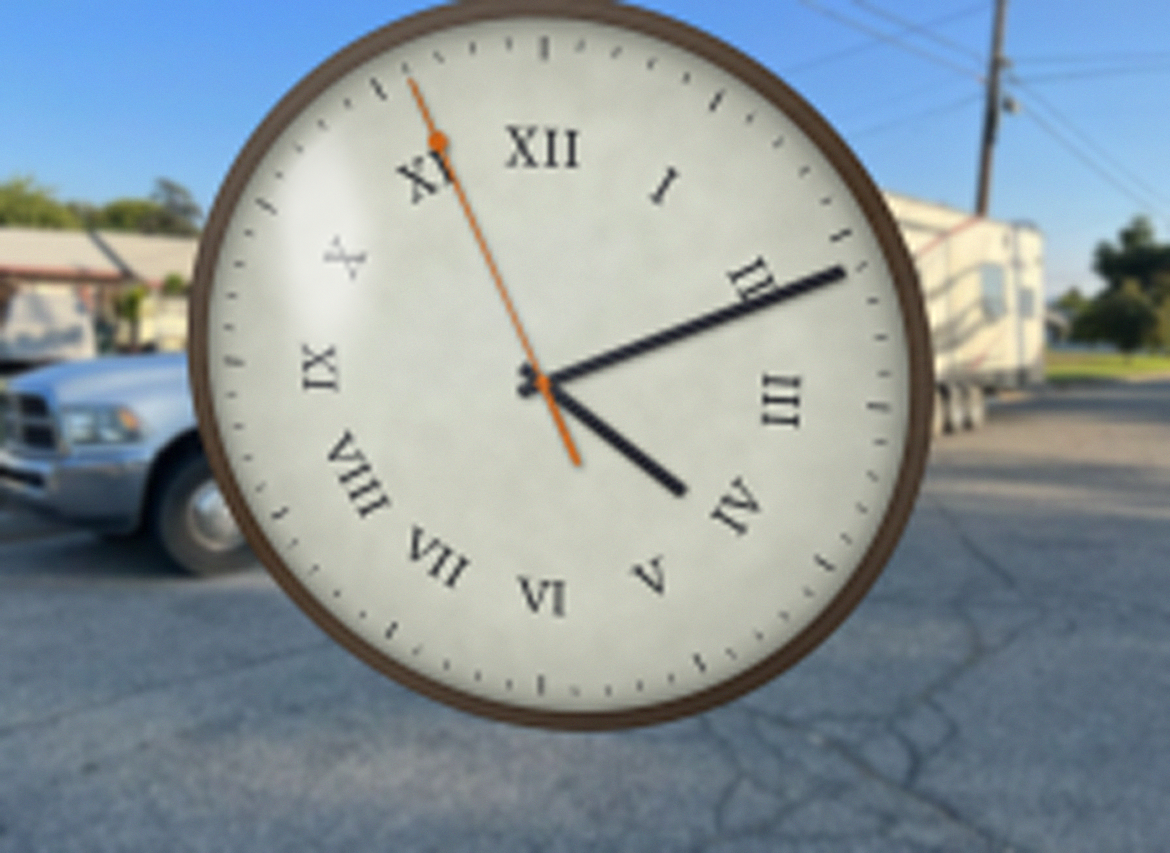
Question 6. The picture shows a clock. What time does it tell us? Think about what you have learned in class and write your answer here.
4:10:56
